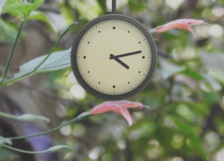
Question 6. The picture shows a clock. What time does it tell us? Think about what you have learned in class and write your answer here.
4:13
